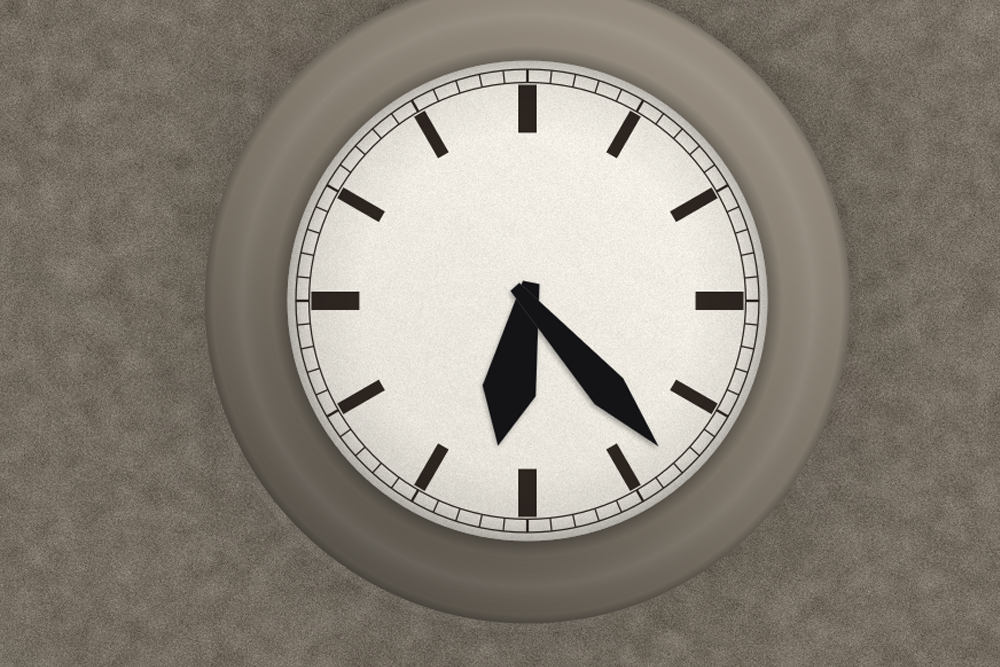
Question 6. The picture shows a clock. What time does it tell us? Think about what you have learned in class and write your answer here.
6:23
